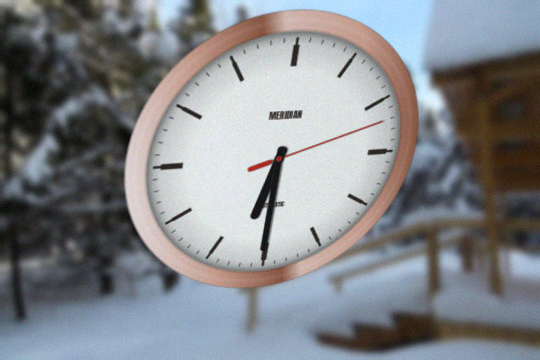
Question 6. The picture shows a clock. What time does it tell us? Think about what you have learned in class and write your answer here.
6:30:12
